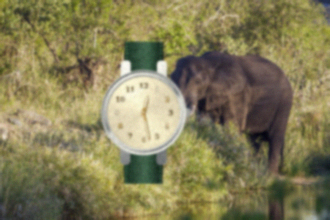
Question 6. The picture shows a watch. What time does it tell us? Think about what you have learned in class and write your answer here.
12:28
